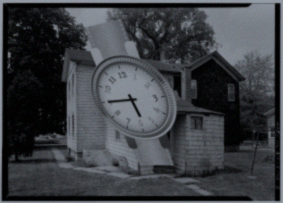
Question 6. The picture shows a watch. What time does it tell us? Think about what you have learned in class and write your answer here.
5:45
